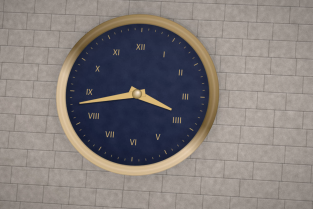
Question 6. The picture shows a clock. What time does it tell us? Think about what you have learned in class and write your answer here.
3:43
